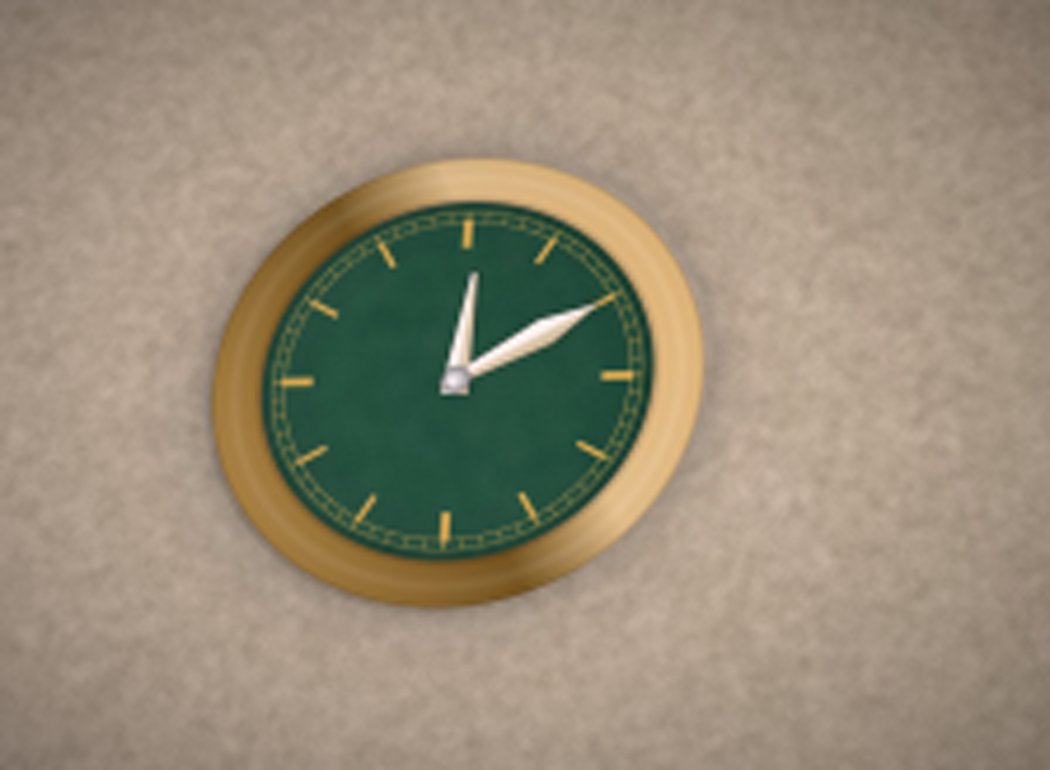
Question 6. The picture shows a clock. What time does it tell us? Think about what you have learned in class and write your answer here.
12:10
